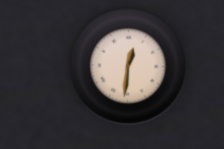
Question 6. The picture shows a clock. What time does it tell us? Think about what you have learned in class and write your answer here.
12:31
